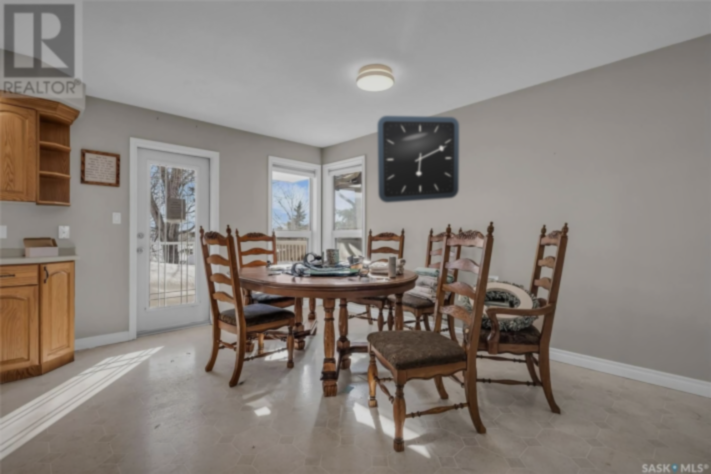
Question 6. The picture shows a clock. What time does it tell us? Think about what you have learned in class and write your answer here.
6:11
